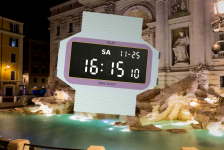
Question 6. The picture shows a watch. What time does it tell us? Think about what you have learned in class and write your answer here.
16:15:10
